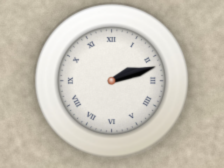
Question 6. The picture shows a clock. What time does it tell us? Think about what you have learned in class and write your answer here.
2:12
